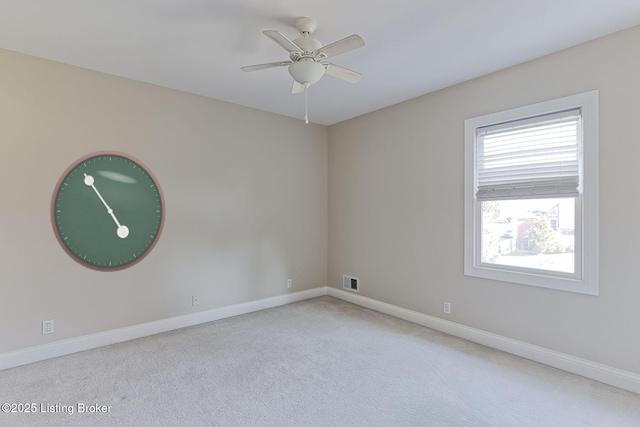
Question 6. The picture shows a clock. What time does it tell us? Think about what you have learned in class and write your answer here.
4:54
